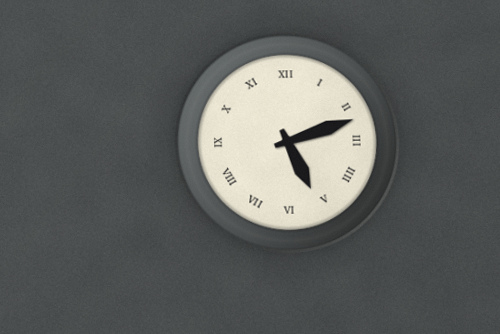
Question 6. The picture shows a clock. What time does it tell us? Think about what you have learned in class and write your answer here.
5:12
